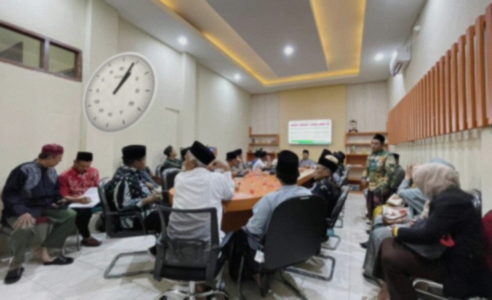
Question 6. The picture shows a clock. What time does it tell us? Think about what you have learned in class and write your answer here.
1:04
